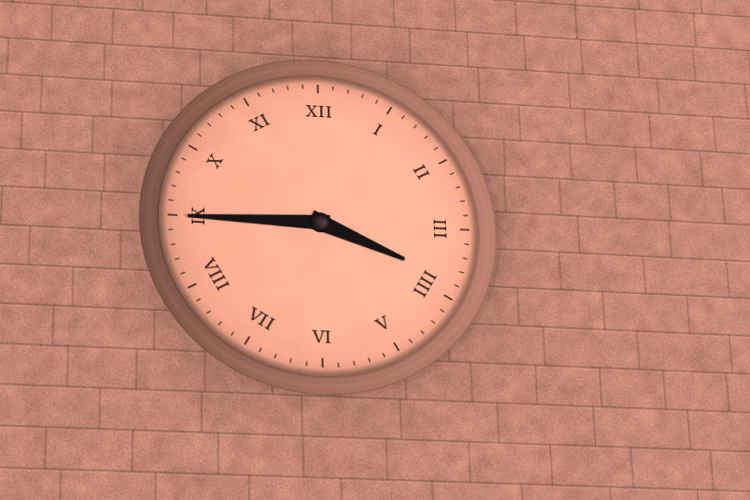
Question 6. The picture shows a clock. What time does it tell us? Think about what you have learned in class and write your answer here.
3:45
